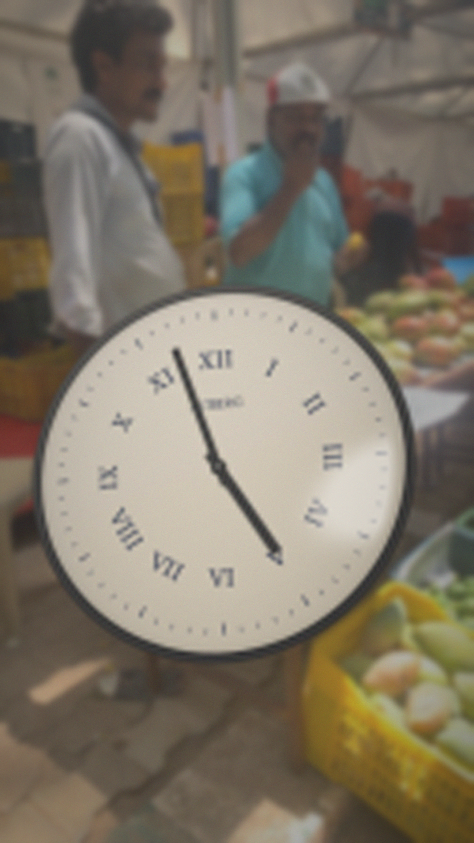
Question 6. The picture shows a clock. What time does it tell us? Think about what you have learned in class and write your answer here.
4:57
